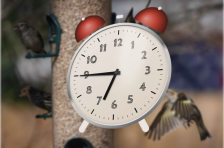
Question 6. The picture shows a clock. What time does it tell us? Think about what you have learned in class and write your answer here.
6:45
